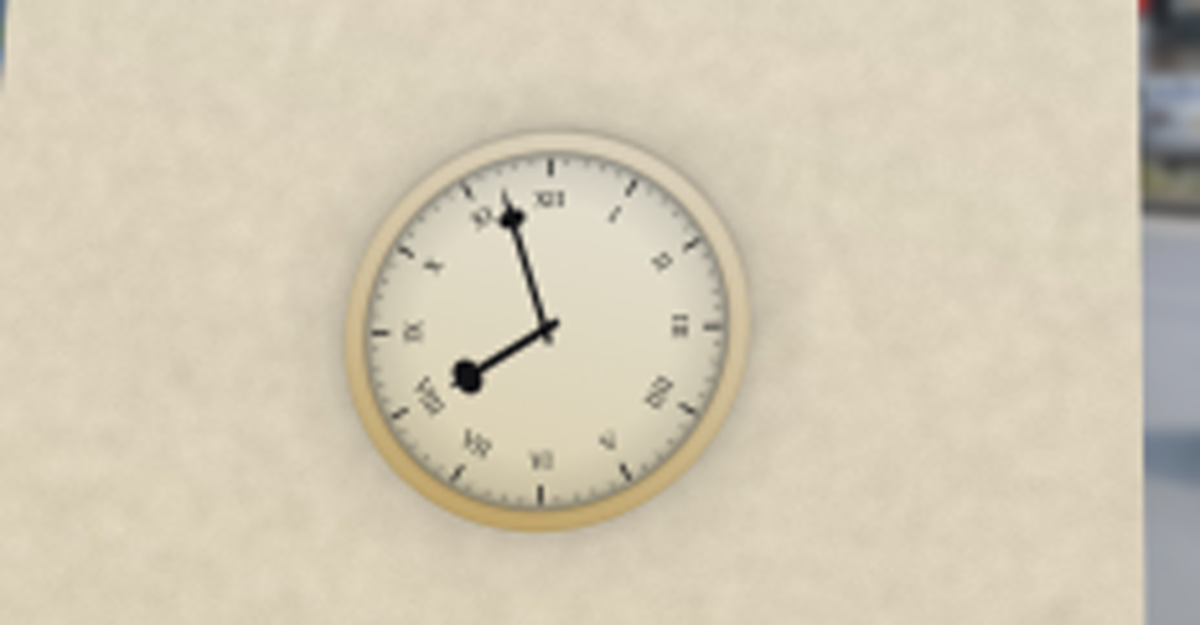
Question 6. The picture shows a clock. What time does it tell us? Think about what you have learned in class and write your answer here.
7:57
